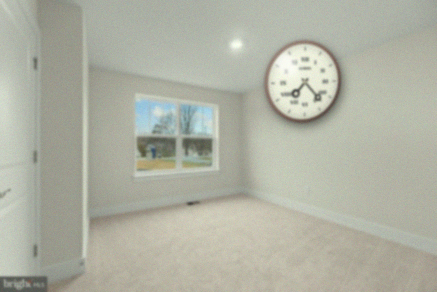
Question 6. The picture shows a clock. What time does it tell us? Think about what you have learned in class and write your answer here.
7:23
